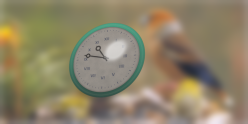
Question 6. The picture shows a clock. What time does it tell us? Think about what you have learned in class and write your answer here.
10:47
